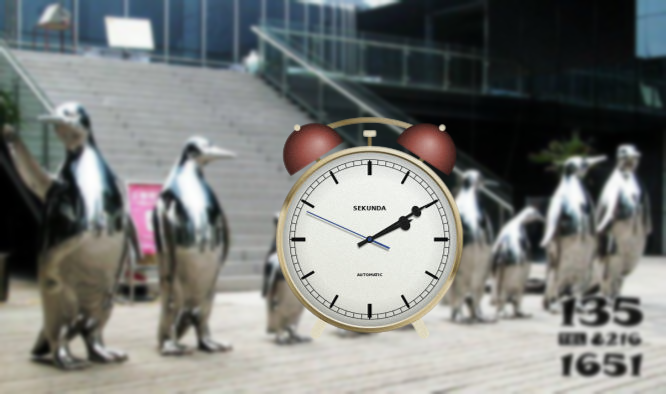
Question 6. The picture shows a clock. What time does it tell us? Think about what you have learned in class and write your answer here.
2:09:49
